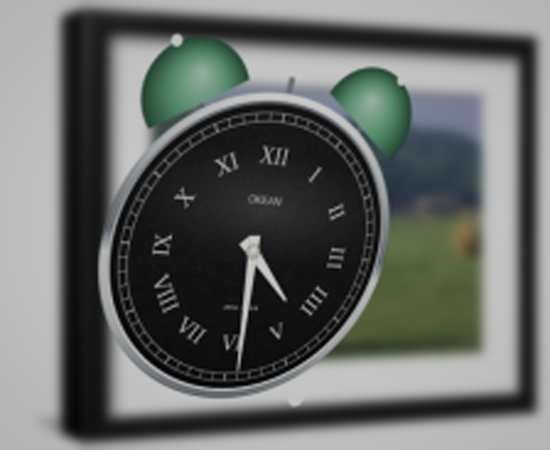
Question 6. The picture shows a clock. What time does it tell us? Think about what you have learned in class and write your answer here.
4:29
